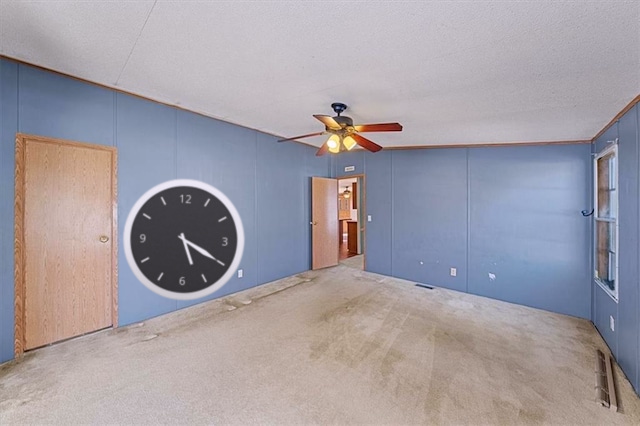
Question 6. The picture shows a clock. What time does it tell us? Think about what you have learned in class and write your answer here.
5:20
